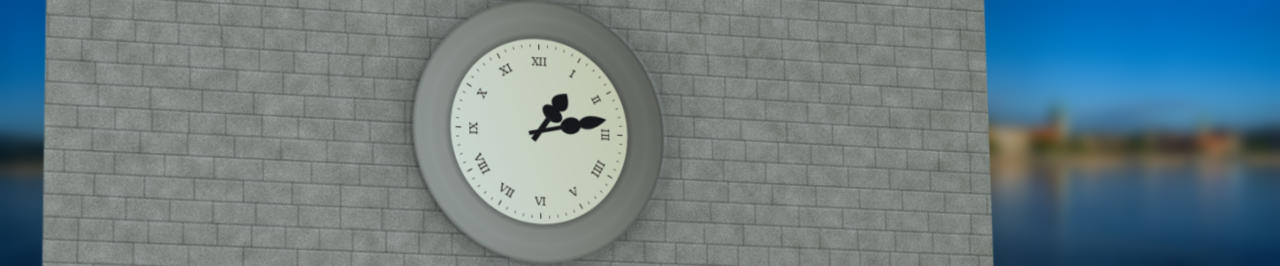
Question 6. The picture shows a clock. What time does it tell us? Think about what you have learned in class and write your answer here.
1:13
